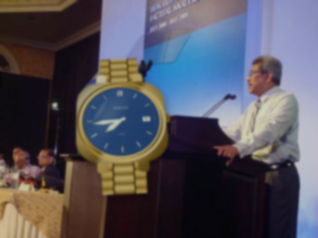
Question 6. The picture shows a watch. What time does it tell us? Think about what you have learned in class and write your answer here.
7:44
